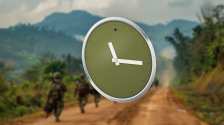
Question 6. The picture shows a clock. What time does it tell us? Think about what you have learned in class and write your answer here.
11:15
